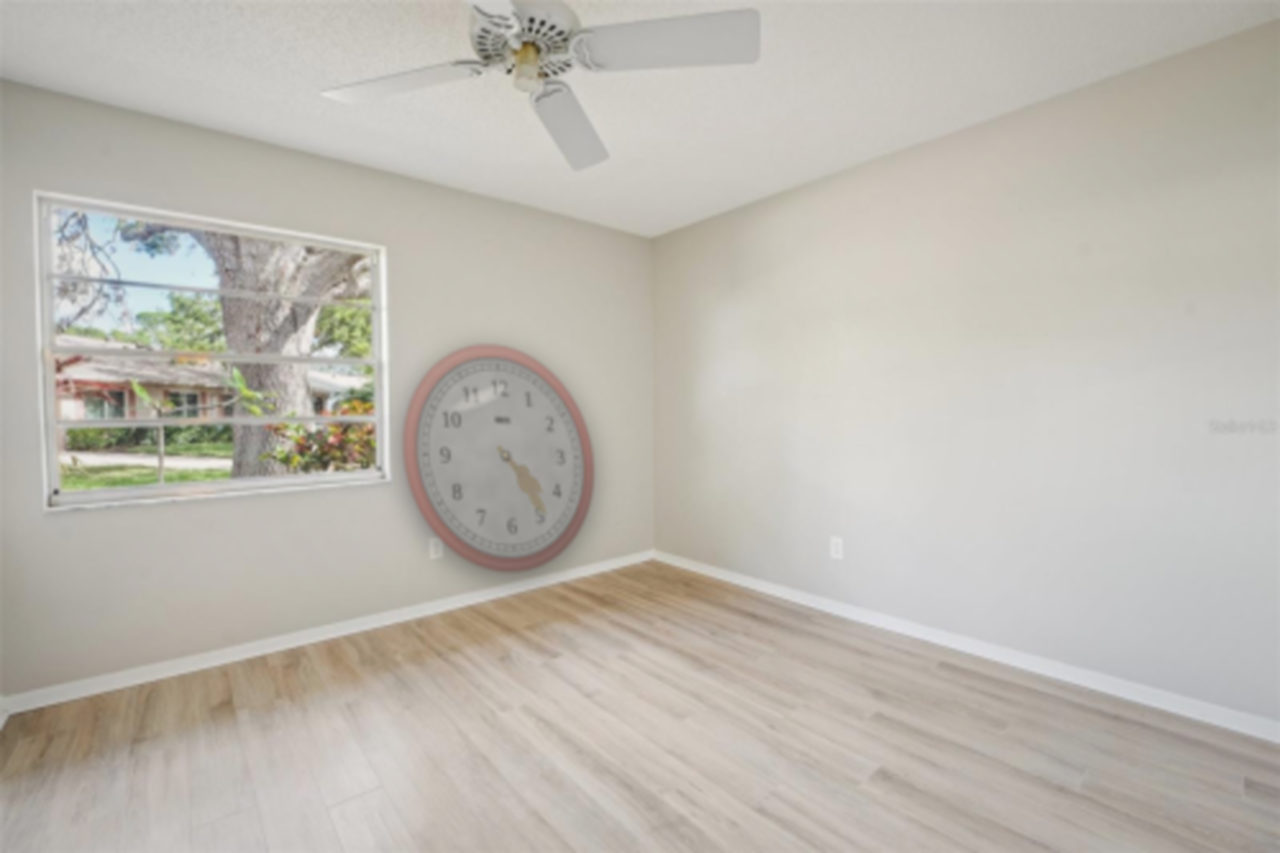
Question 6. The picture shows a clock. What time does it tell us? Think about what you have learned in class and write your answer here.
4:24
